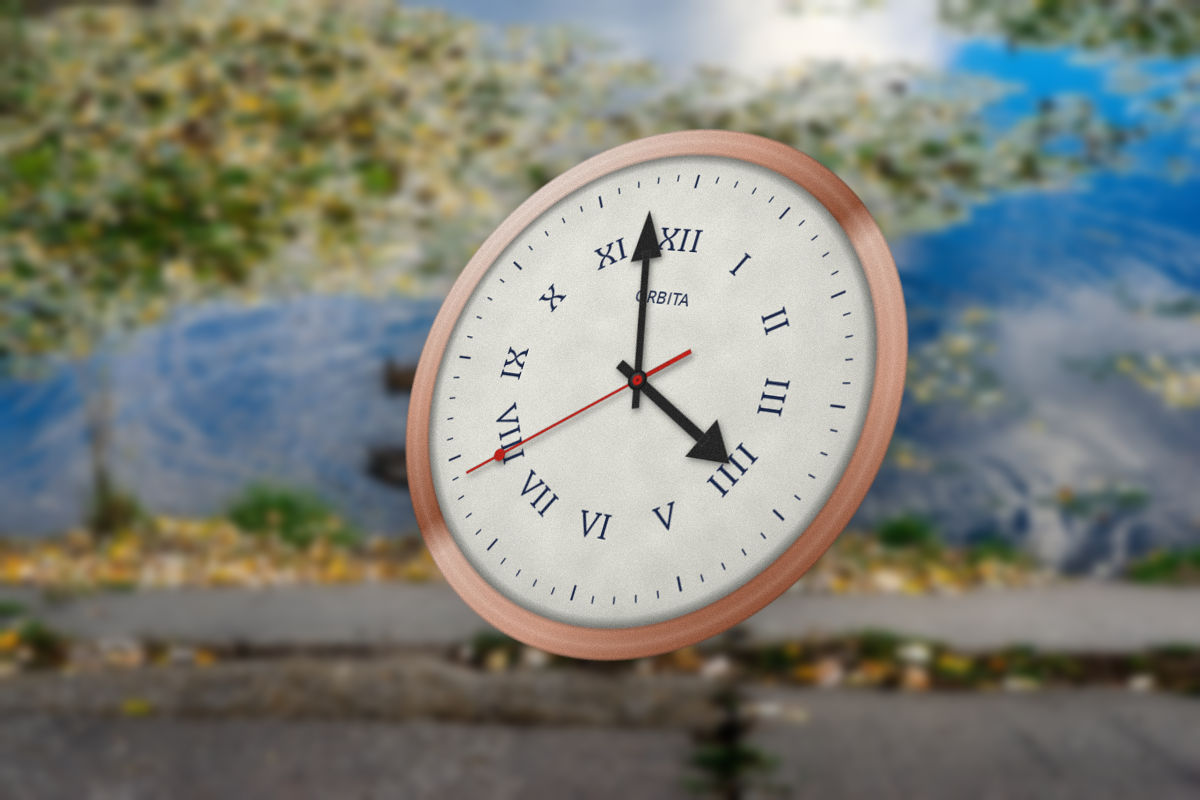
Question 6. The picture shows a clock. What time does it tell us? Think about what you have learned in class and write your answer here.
3:57:39
